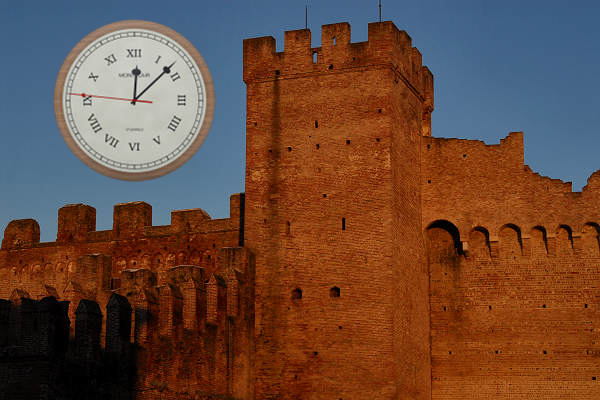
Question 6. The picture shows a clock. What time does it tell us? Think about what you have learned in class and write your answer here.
12:07:46
